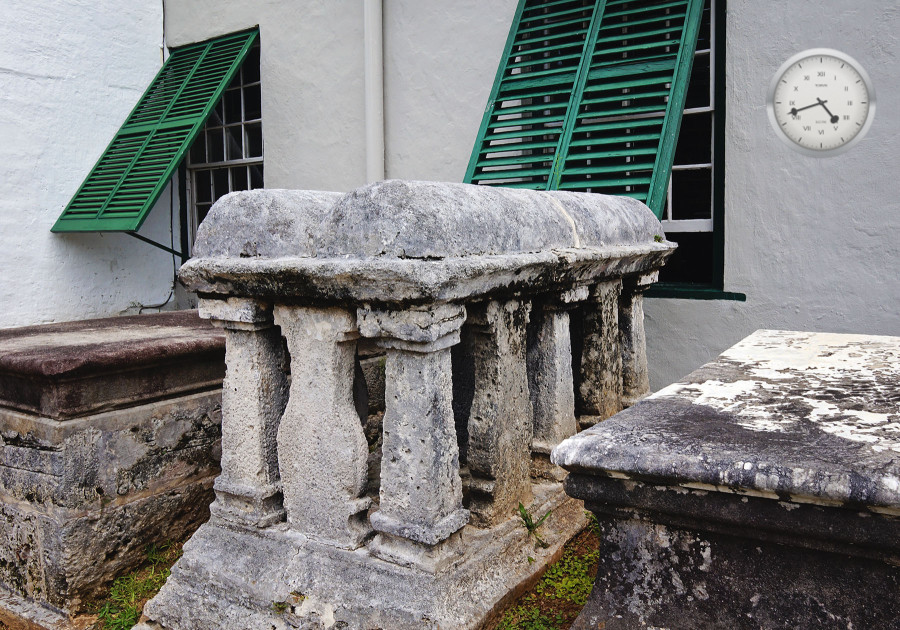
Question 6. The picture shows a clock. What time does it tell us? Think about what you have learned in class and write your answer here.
4:42
